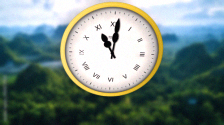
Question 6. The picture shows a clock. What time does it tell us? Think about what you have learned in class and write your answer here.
11:01
